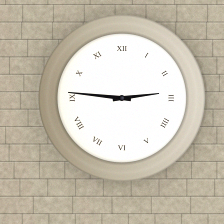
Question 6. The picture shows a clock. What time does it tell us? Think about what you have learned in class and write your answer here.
2:46
